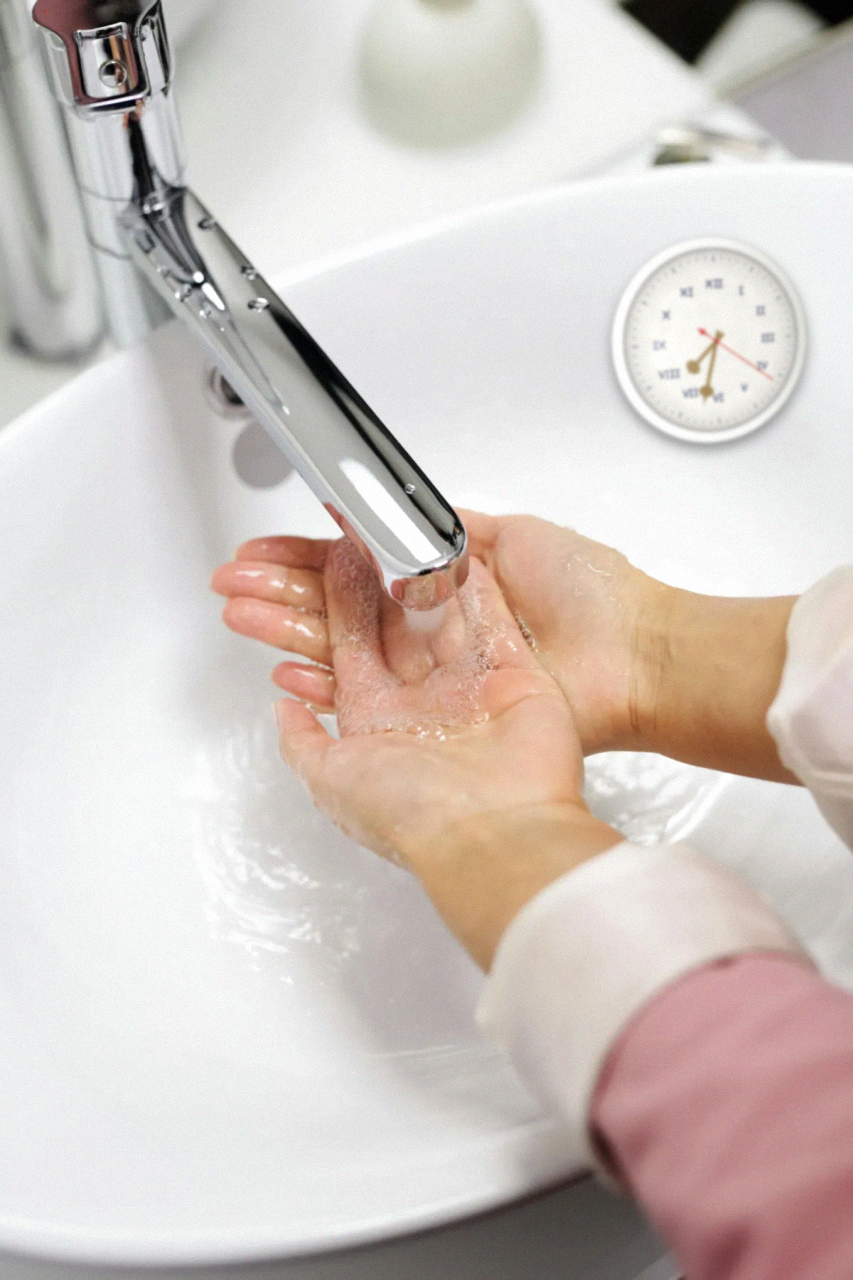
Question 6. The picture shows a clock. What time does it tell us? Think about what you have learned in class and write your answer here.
7:32:21
